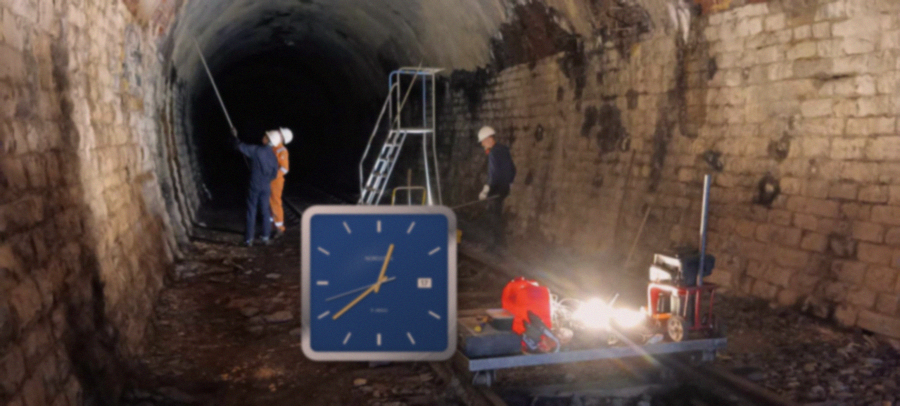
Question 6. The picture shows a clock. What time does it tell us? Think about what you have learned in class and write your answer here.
12:38:42
